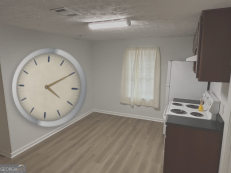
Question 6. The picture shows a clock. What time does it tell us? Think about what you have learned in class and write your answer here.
4:10
